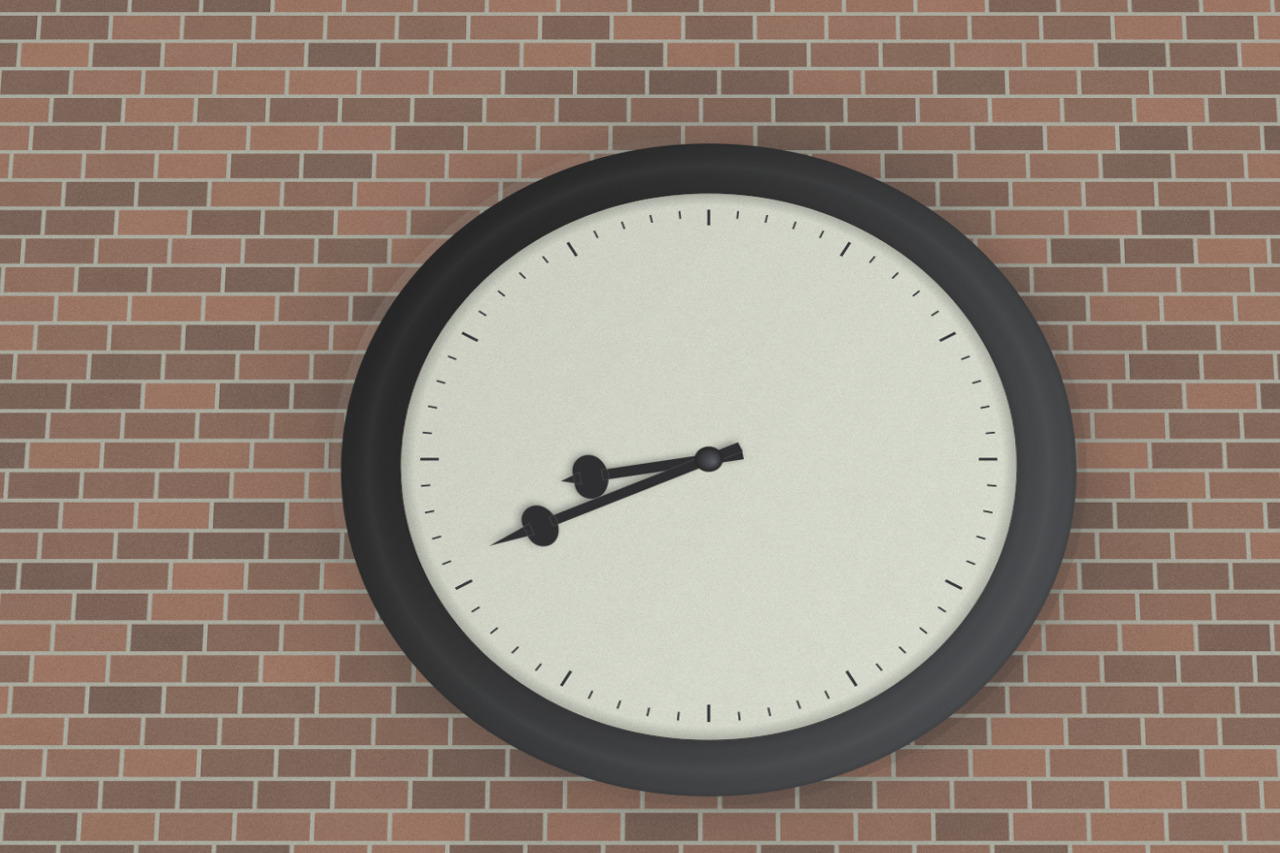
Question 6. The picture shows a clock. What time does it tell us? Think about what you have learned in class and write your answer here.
8:41
